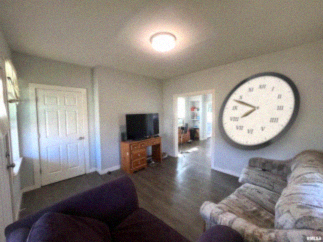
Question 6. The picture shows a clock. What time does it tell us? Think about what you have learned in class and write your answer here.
7:48
